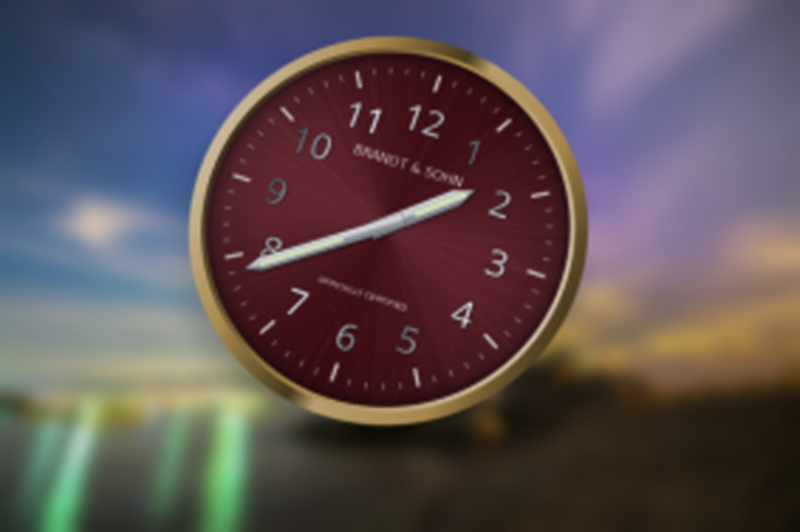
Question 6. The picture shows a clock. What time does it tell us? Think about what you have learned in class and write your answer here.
1:39
